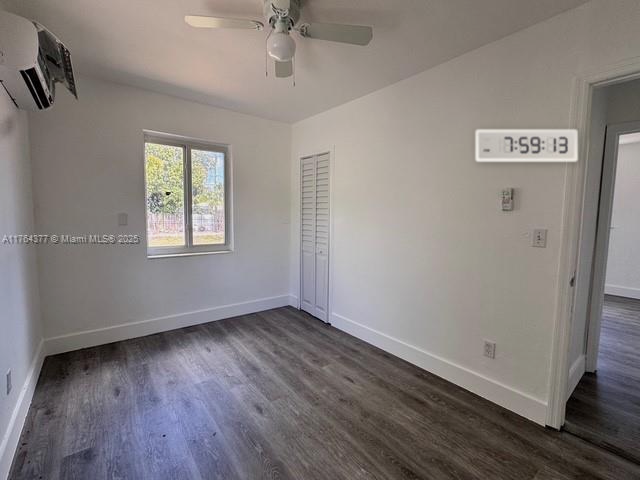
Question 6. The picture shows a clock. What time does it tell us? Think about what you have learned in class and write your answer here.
7:59:13
